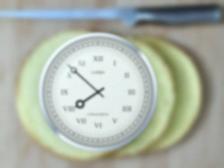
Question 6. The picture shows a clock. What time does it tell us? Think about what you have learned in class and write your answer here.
7:52
